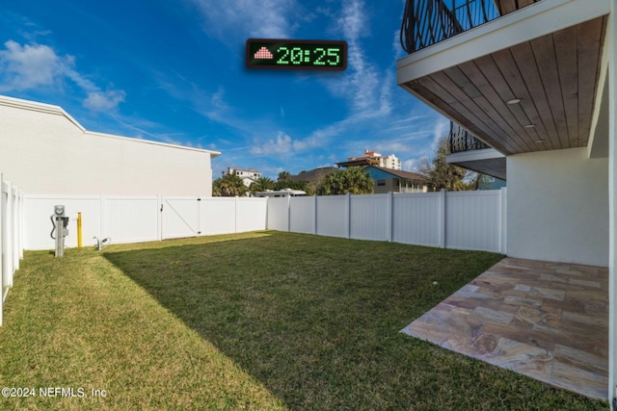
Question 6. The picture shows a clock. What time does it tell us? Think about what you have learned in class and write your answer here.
20:25
